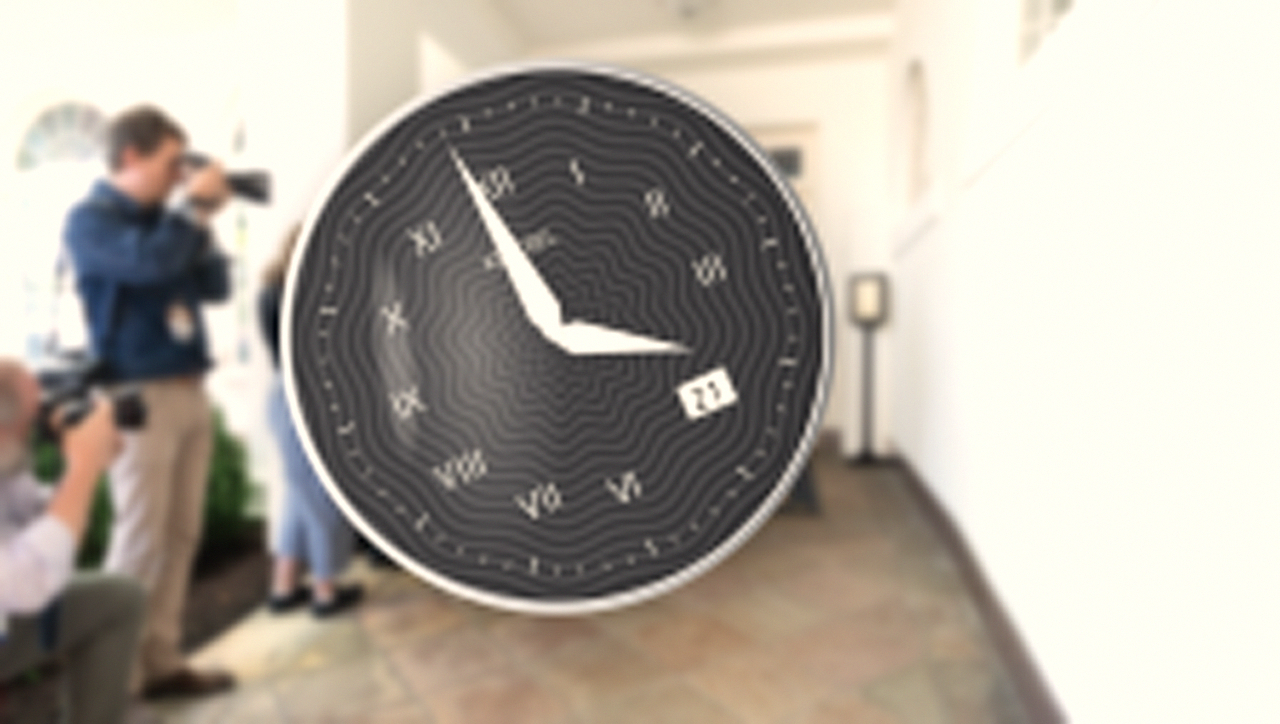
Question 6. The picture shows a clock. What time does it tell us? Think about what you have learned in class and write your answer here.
3:59
